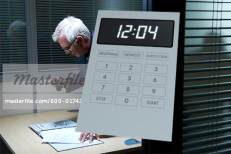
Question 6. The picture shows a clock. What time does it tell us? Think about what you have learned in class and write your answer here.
12:04
